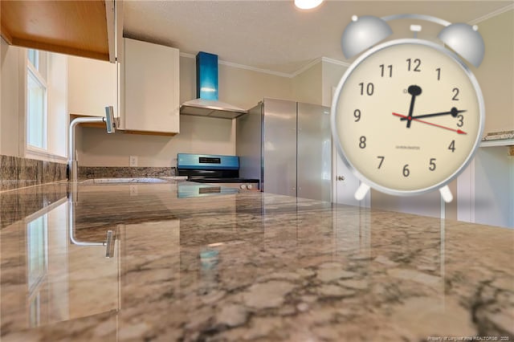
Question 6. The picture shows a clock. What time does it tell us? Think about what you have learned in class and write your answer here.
12:13:17
